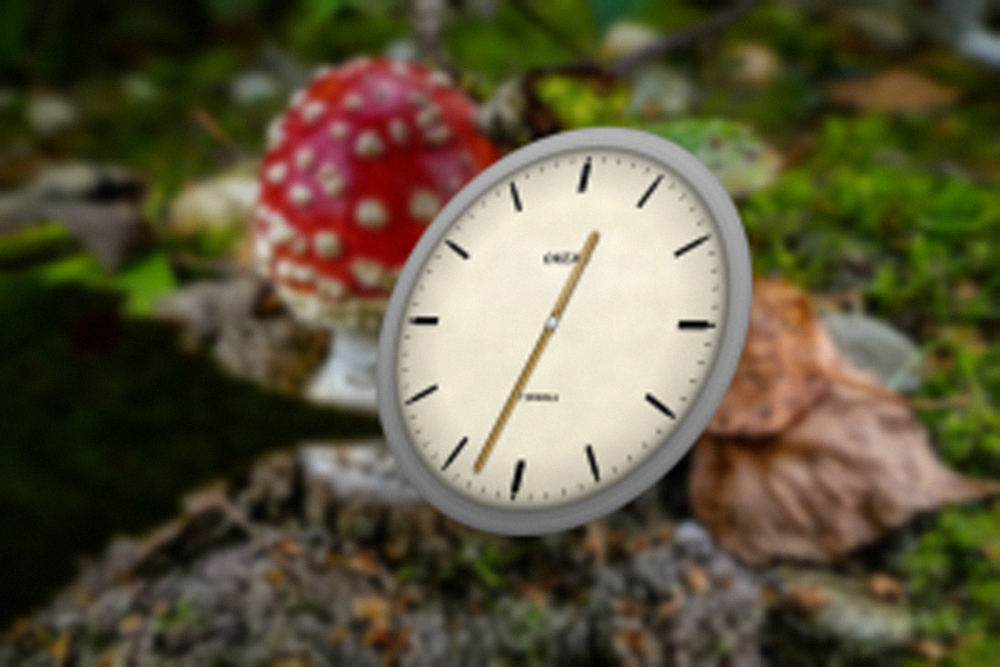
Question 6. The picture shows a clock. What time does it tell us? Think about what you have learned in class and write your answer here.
12:33
